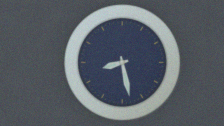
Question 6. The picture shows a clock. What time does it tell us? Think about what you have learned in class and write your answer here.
8:28
